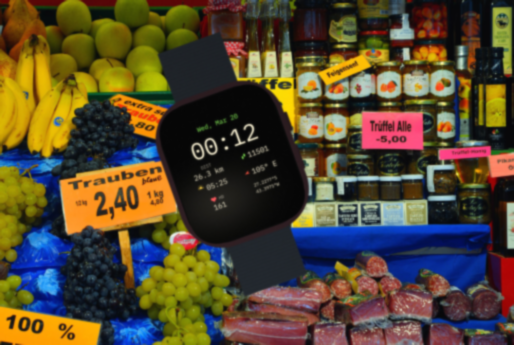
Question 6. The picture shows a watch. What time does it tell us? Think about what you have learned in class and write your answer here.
0:12
